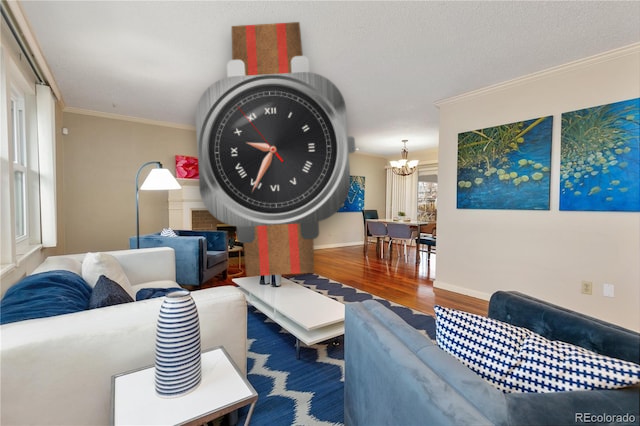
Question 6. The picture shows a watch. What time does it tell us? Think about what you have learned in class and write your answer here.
9:34:54
